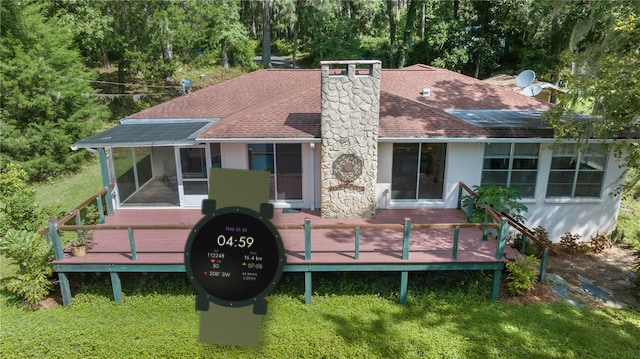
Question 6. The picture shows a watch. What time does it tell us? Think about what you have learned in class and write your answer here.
4:59
